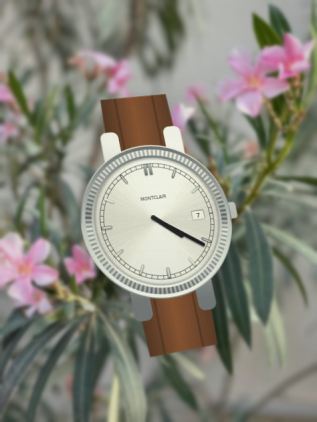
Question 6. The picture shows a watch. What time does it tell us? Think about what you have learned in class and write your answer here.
4:21
